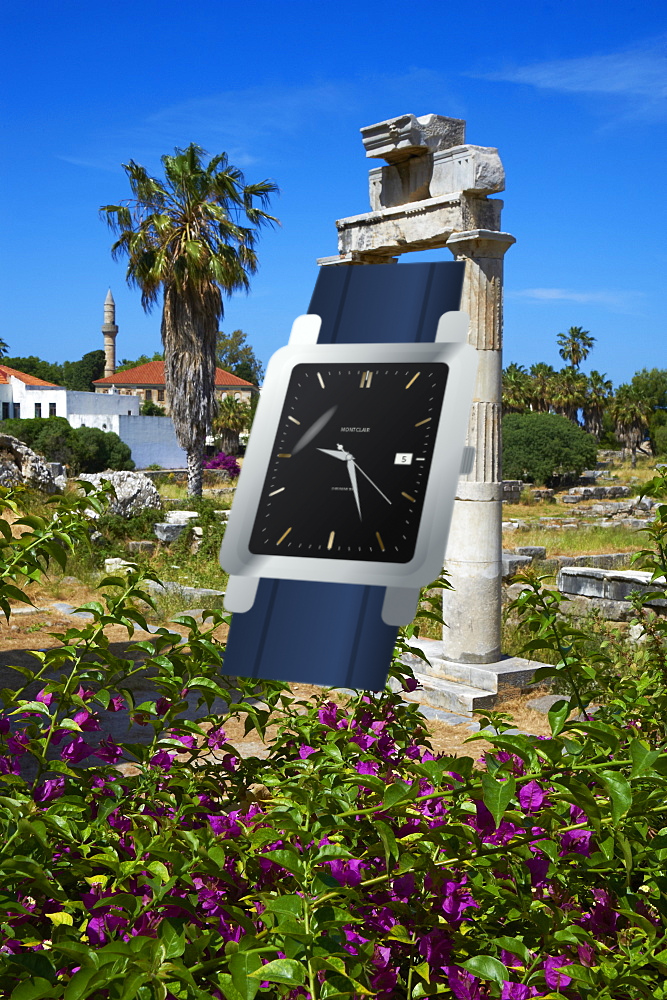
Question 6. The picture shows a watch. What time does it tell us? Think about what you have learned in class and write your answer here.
9:26:22
